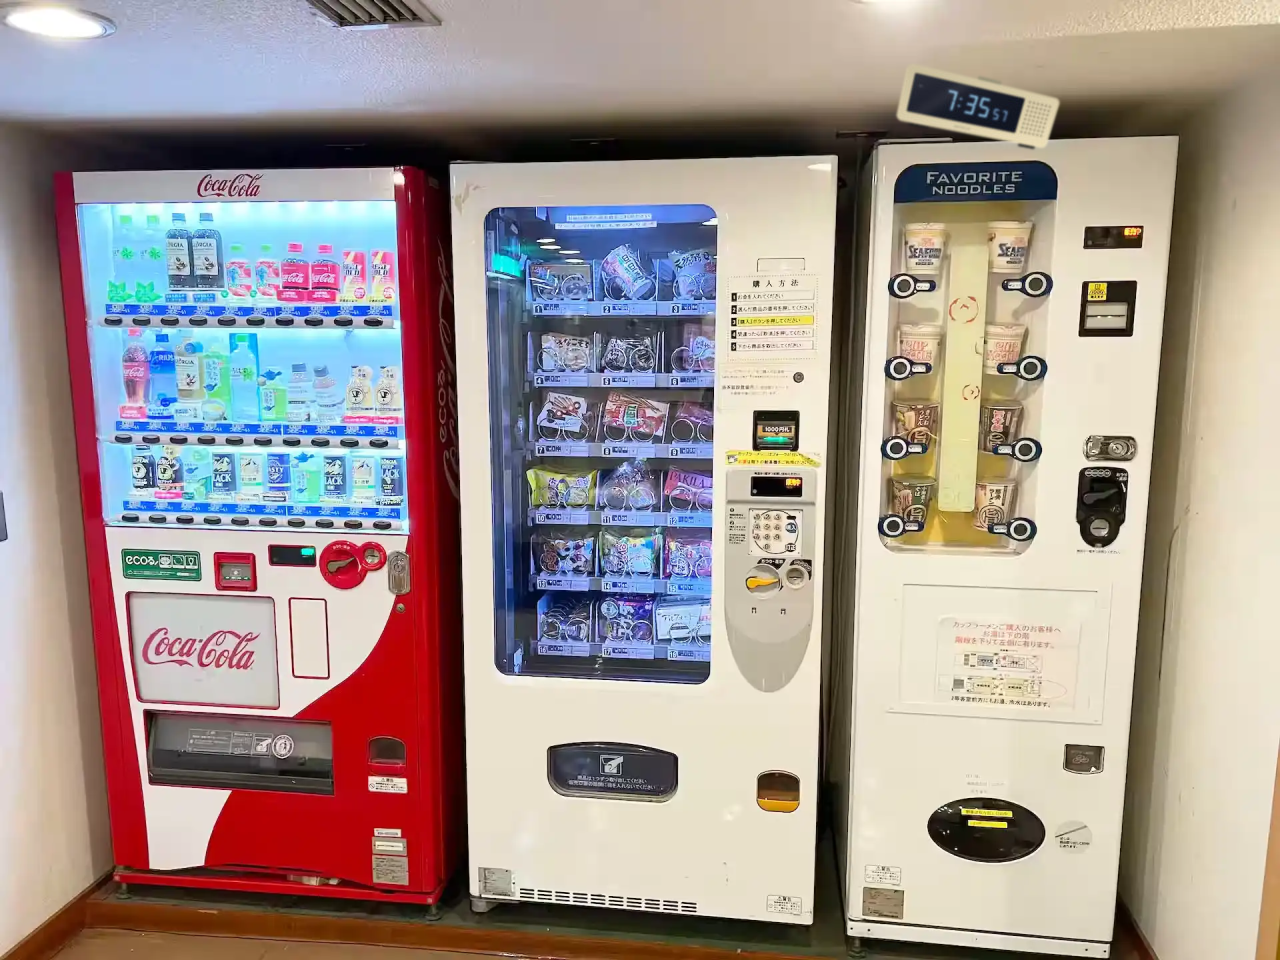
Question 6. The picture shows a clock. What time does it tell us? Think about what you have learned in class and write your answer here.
7:35
